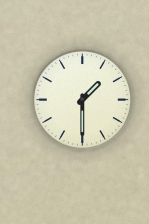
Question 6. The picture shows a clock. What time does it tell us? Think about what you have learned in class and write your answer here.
1:30
